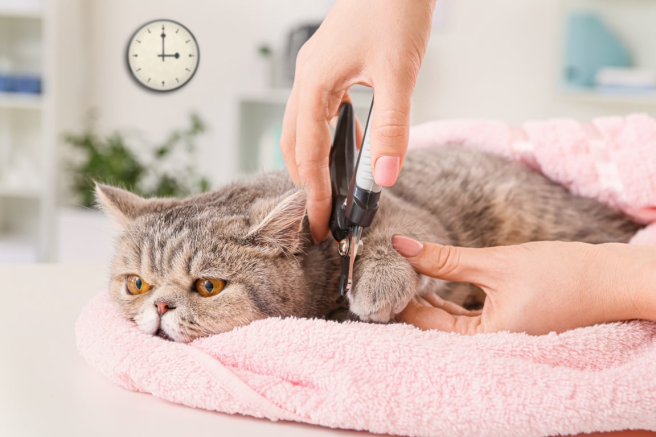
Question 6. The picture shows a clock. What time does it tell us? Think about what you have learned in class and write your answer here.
3:00
